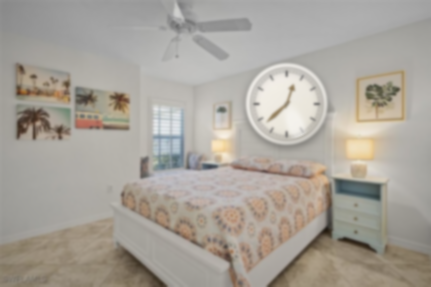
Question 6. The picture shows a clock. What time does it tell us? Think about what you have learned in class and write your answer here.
12:38
